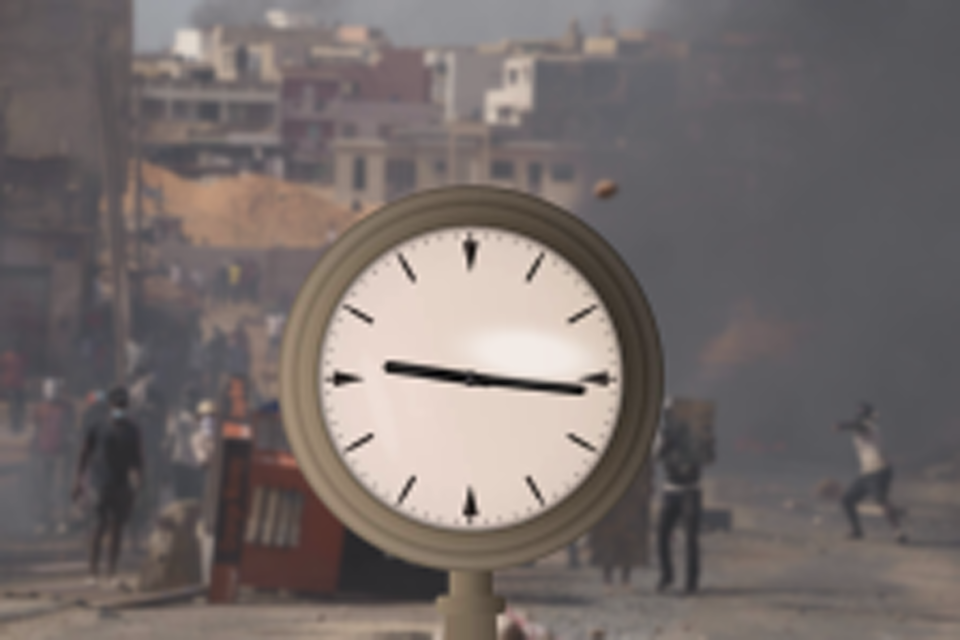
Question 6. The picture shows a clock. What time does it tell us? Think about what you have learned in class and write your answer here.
9:16
